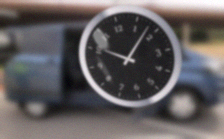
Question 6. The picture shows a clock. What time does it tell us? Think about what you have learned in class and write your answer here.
10:08
